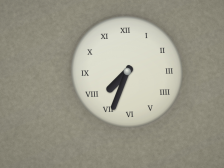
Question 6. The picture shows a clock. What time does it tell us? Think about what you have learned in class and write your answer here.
7:34
